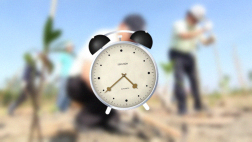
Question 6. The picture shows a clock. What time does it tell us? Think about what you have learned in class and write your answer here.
4:39
